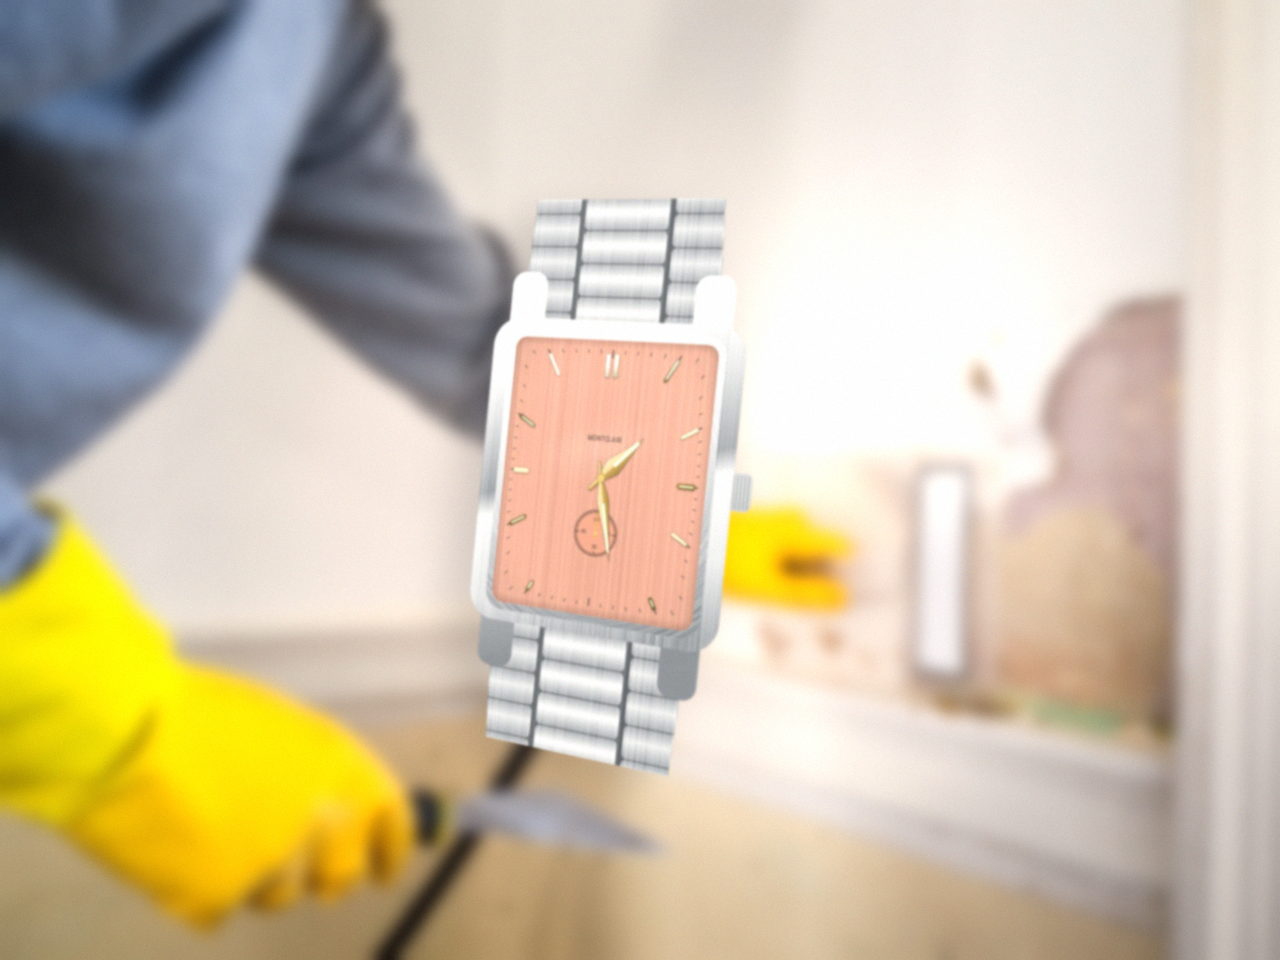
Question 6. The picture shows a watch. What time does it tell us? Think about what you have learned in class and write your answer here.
1:28
